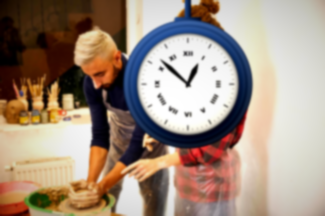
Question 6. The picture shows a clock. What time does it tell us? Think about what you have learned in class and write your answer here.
12:52
